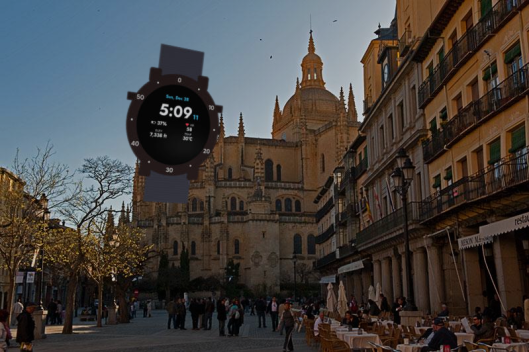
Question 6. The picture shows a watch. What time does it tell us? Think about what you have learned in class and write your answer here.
5:09
